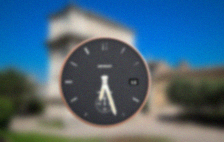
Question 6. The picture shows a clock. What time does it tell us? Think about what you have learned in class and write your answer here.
6:27
